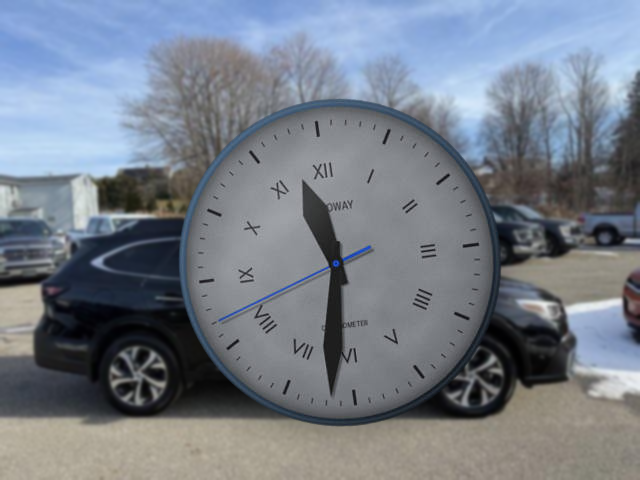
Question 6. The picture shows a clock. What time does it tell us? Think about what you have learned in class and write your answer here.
11:31:42
